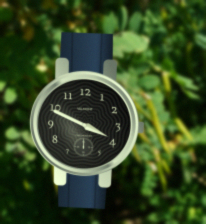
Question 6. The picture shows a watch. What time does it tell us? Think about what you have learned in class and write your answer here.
3:49
